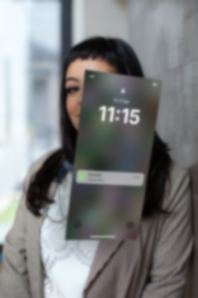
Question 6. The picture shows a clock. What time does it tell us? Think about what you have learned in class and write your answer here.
11:15
